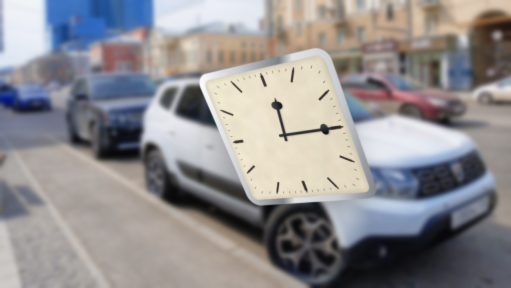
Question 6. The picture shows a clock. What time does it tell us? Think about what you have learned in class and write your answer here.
12:15
